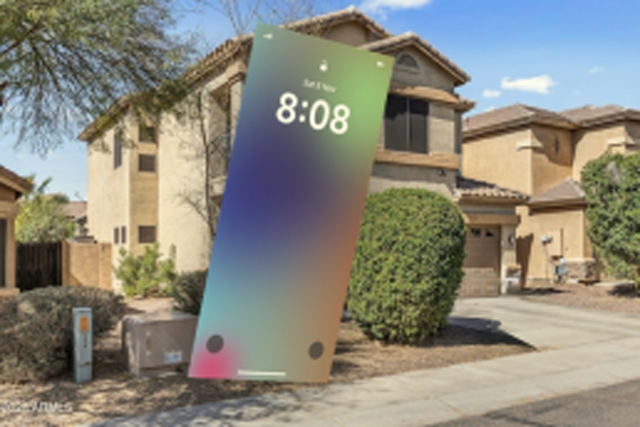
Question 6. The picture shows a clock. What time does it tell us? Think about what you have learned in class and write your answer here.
8:08
